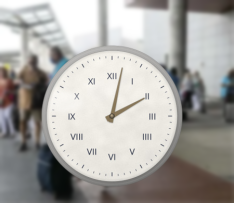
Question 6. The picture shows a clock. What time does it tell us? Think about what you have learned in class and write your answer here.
2:02
